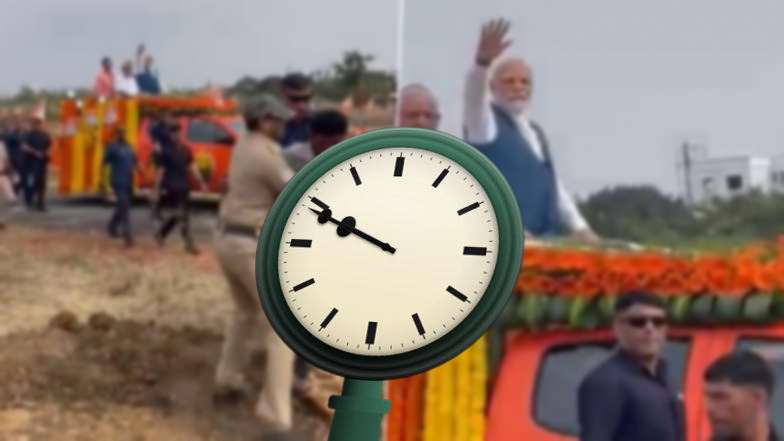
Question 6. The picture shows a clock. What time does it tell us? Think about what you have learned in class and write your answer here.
9:49
